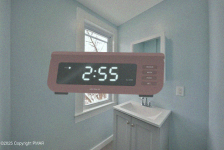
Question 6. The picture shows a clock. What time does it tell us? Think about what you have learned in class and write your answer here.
2:55
